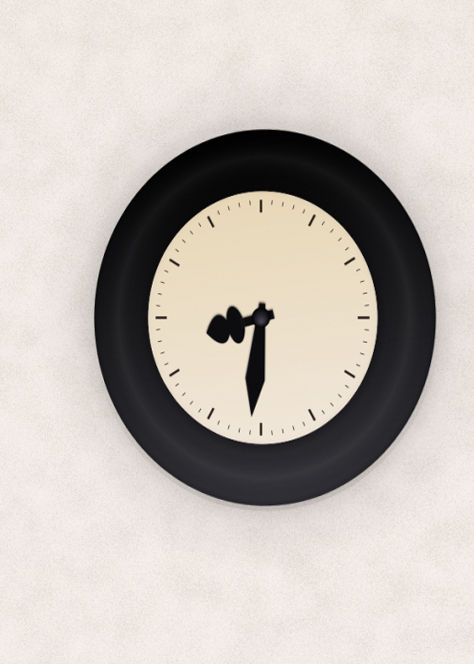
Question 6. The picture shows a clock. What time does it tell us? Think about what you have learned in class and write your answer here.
8:31
